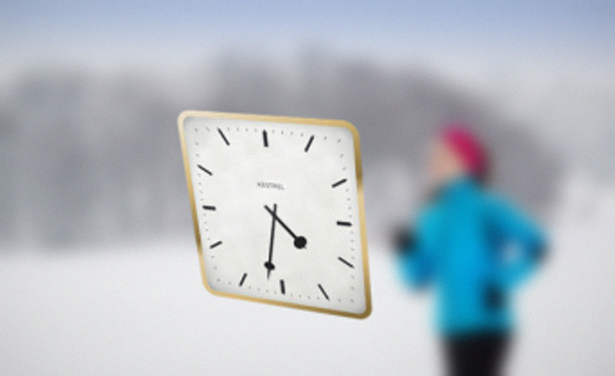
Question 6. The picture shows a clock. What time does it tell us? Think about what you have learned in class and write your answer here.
4:32
